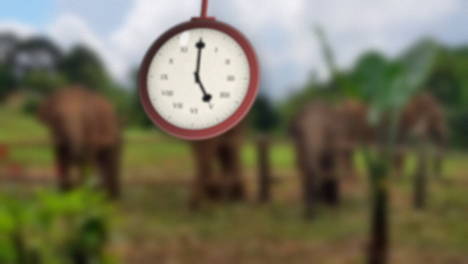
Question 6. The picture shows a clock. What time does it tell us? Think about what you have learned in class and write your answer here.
5:00
